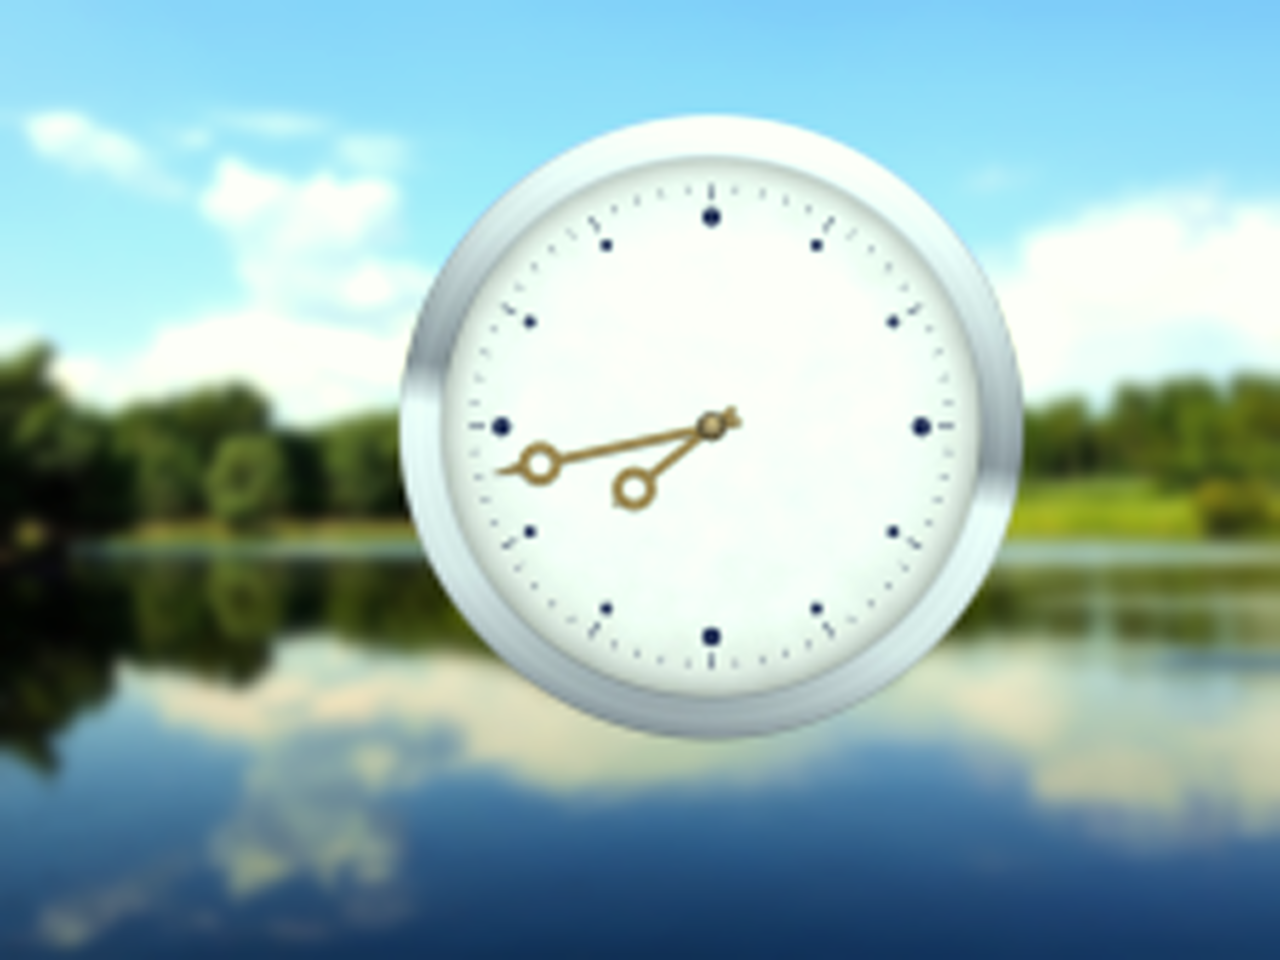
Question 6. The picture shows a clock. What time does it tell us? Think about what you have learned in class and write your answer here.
7:43
